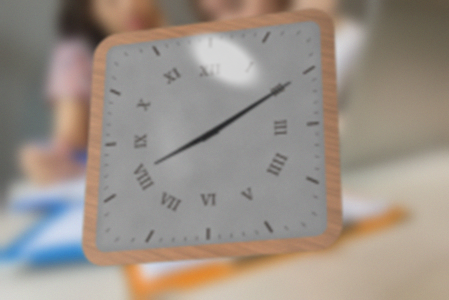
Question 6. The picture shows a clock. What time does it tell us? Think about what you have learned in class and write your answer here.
8:10
